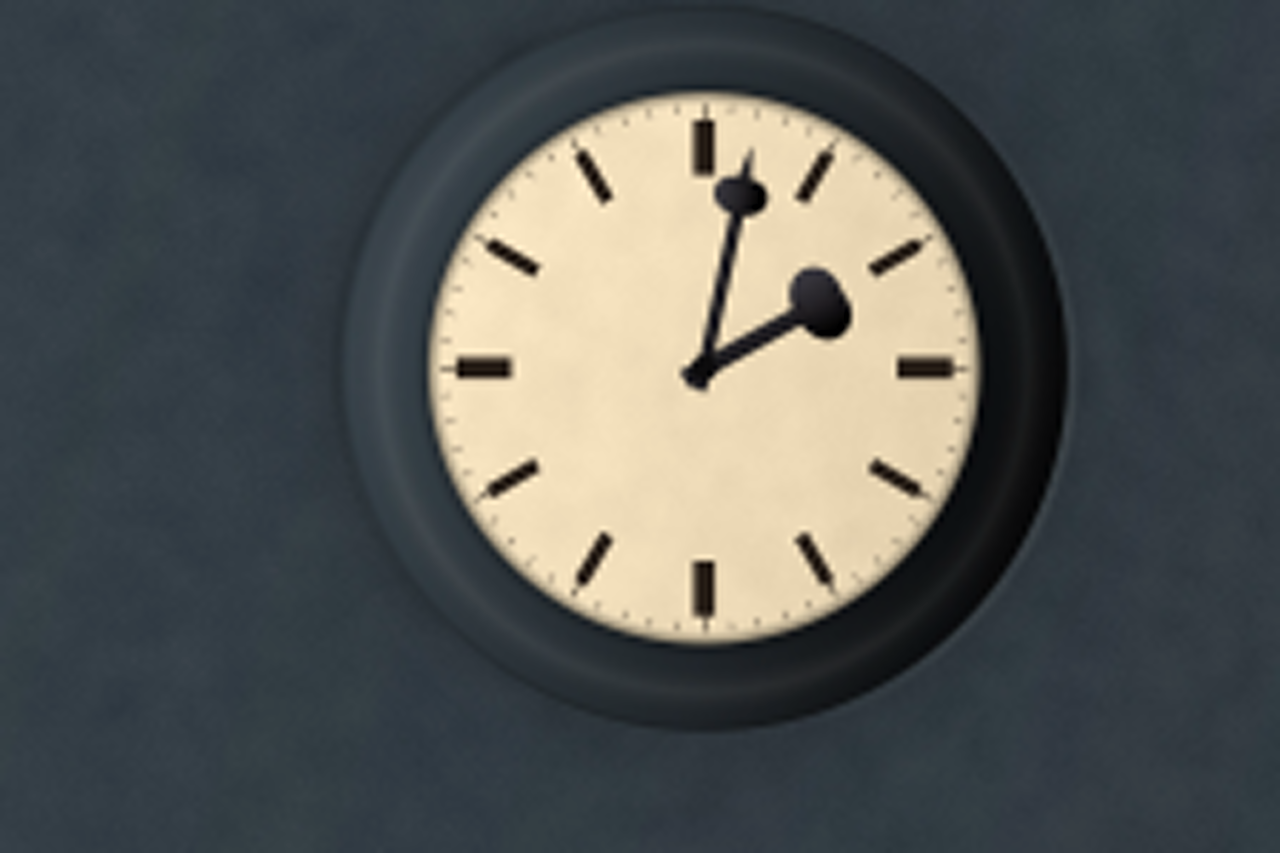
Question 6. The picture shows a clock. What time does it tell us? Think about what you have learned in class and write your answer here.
2:02
